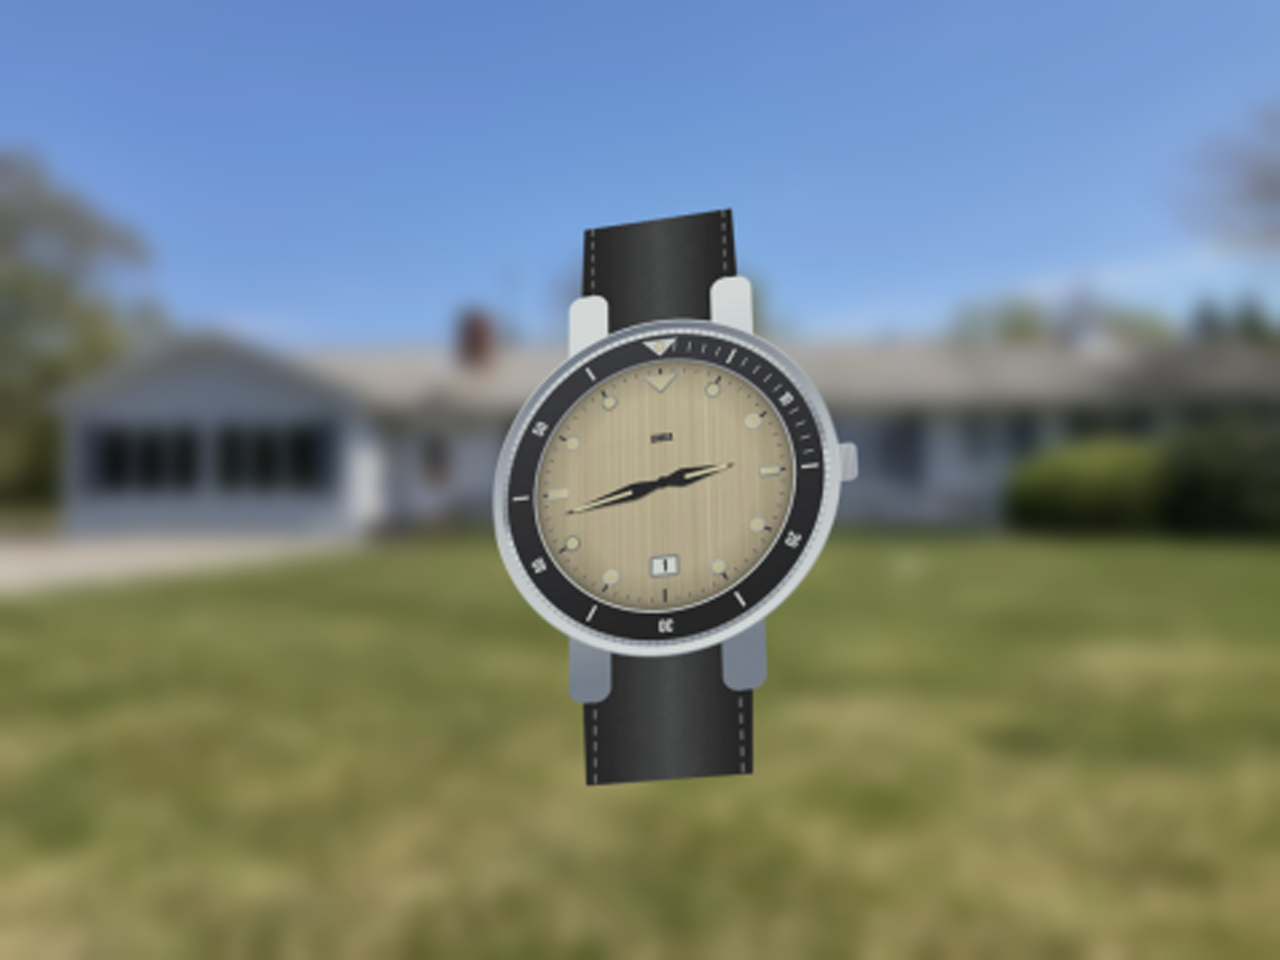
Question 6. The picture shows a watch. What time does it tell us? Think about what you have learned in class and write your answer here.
2:43
